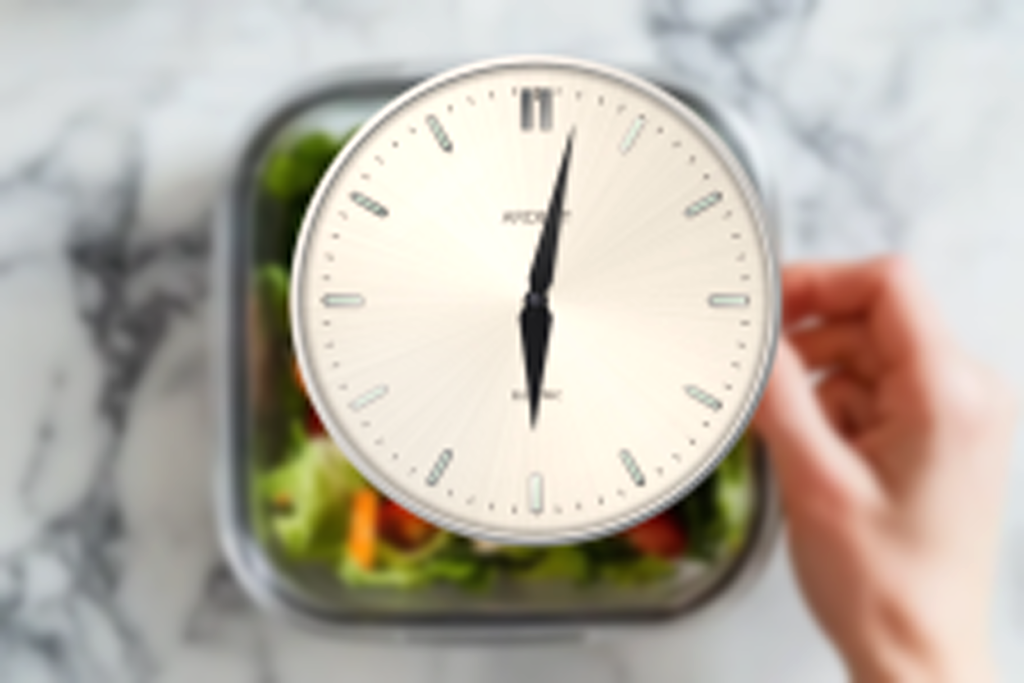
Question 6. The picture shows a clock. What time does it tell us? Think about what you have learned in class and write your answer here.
6:02
